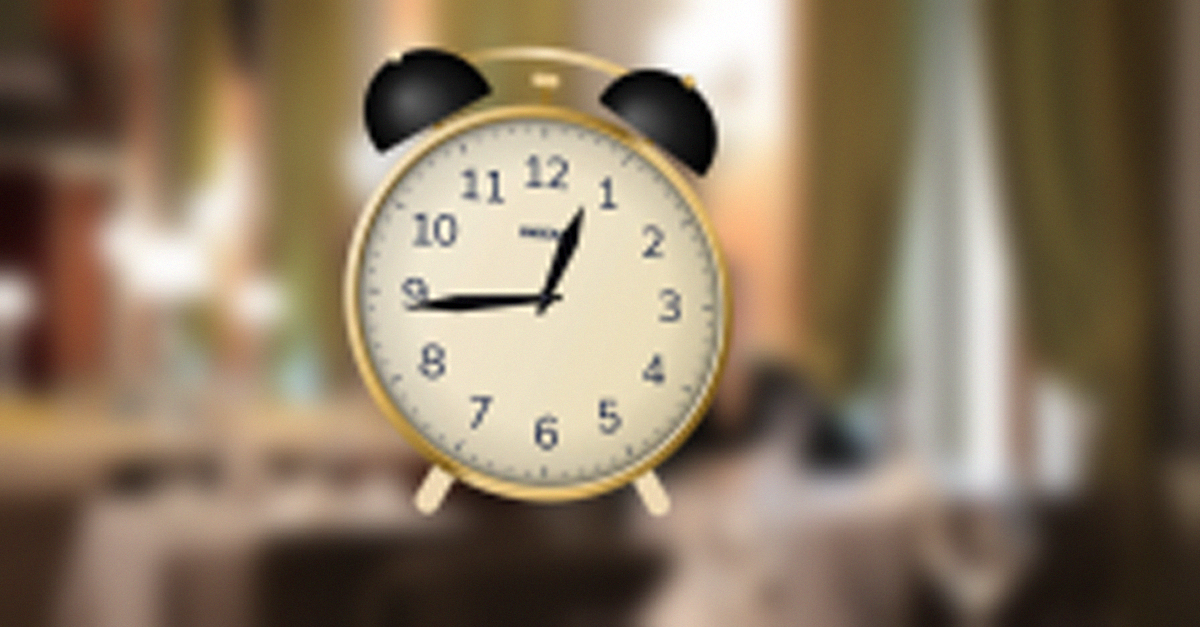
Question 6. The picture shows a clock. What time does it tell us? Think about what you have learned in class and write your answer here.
12:44
